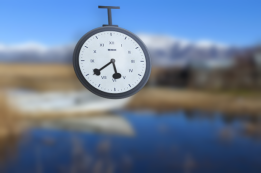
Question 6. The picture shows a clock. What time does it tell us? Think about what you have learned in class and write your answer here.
5:39
